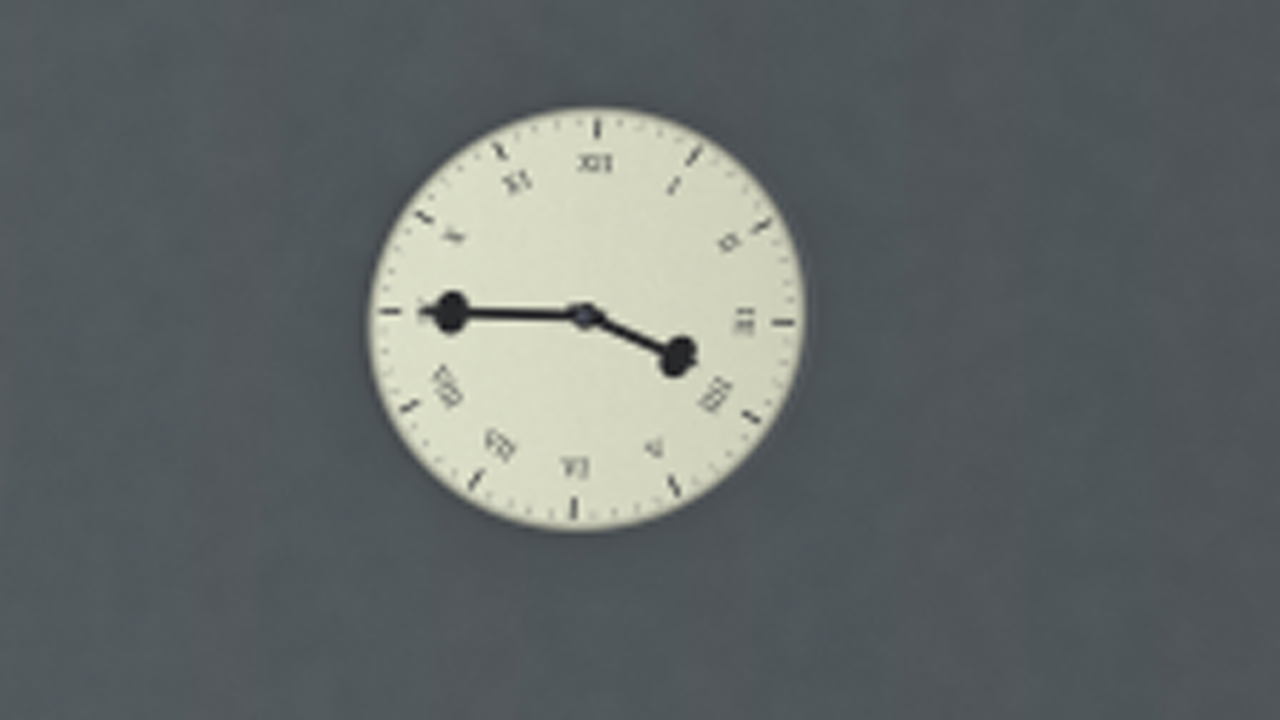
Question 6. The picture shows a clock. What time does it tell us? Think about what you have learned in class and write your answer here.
3:45
